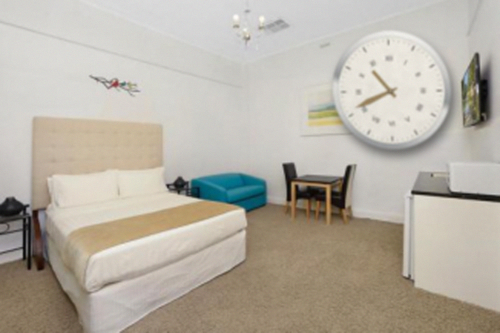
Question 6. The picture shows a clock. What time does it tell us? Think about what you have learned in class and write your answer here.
10:41
